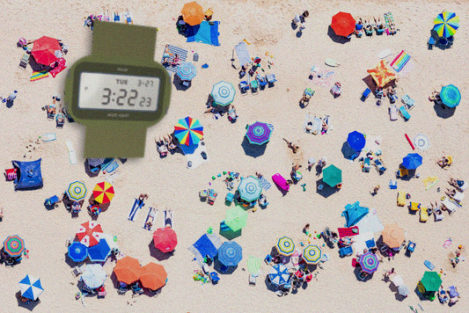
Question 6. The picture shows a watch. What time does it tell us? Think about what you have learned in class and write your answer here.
3:22:23
